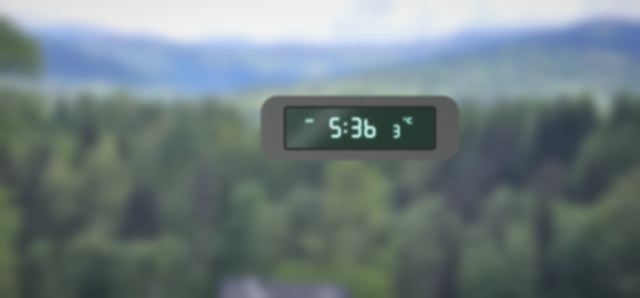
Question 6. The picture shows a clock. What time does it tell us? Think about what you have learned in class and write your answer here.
5:36
